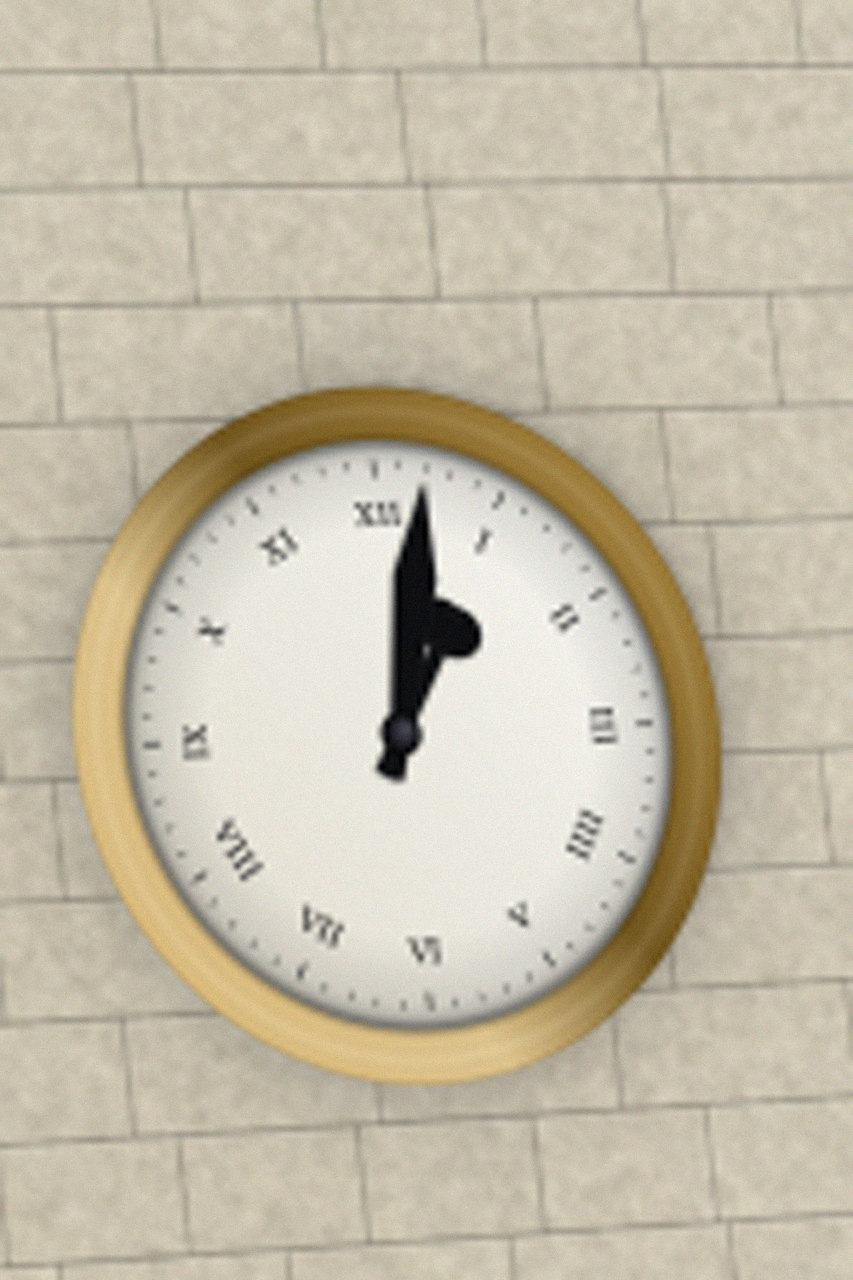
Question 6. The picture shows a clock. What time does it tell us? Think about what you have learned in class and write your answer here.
1:02
